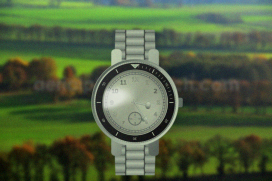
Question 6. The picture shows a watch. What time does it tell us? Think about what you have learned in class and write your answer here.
3:25
